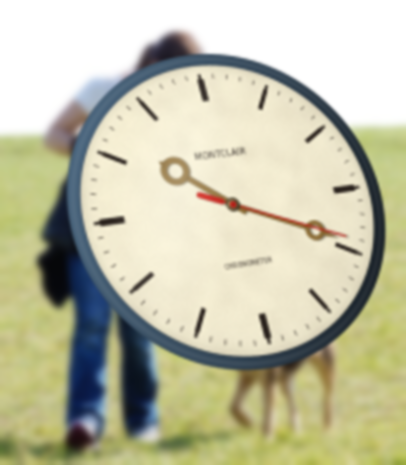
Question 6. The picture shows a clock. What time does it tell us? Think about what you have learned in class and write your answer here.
10:19:19
